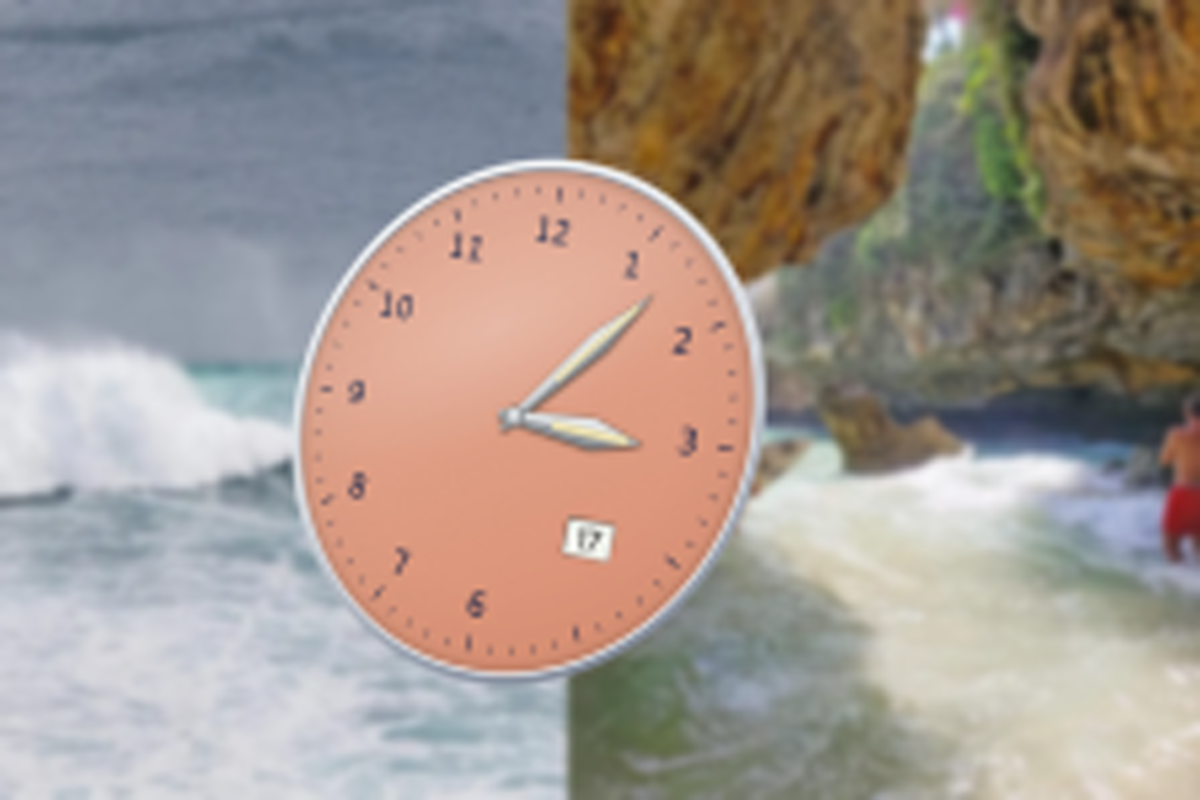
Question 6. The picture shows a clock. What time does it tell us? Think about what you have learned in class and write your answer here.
3:07
